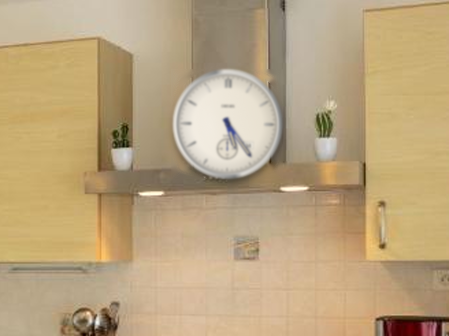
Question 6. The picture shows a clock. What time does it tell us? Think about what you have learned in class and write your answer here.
5:24
